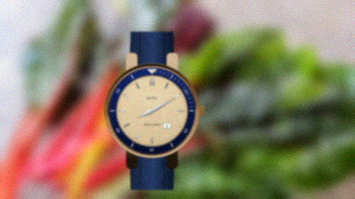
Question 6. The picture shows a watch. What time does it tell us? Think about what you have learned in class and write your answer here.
8:10
